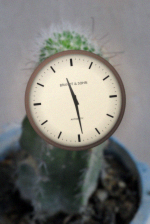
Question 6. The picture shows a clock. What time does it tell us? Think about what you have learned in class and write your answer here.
11:29
